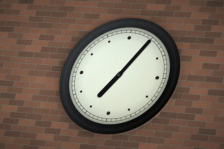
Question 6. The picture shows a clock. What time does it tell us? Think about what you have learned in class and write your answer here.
7:05
